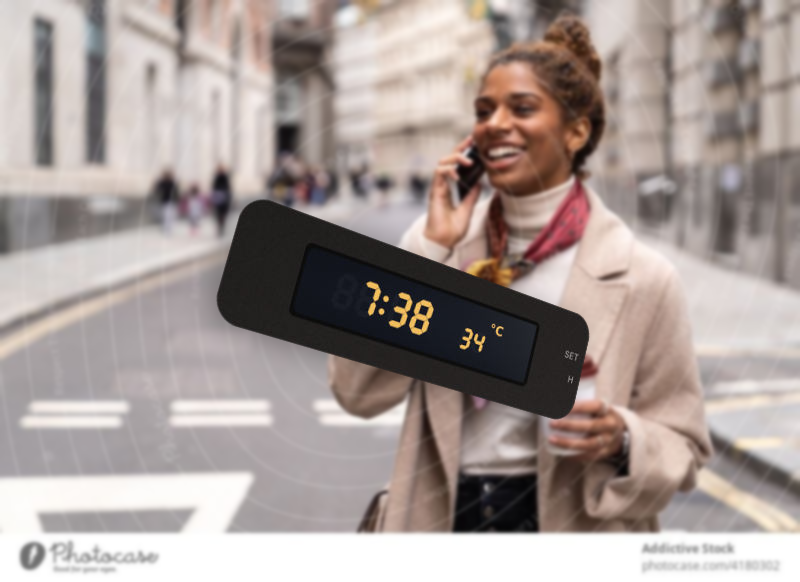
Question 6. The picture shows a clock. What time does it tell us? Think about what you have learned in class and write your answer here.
7:38
